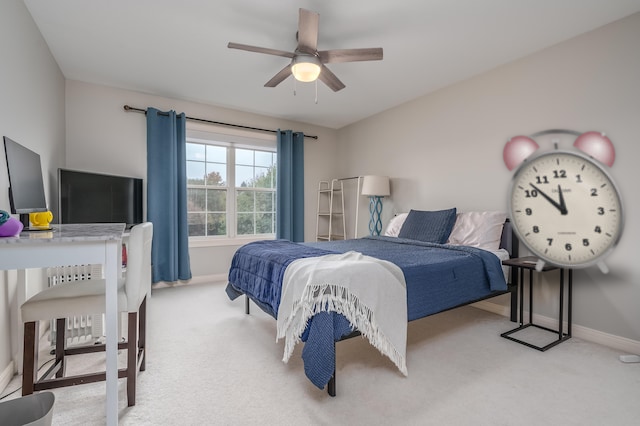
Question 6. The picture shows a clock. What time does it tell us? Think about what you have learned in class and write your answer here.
11:52
